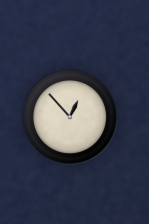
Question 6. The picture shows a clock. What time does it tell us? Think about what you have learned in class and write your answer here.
12:53
